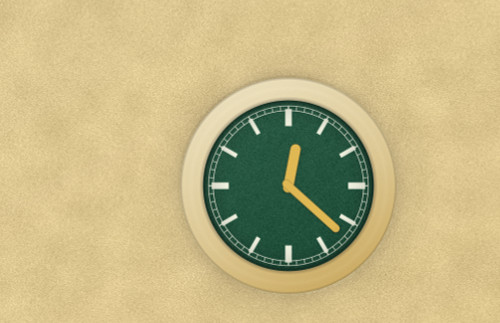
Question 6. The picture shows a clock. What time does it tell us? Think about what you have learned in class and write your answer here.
12:22
